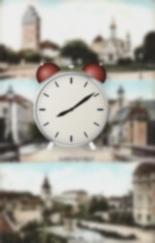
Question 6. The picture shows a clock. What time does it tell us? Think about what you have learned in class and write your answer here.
8:09
